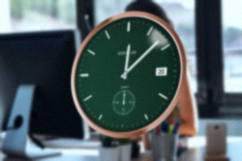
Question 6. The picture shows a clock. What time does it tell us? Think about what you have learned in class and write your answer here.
12:08
